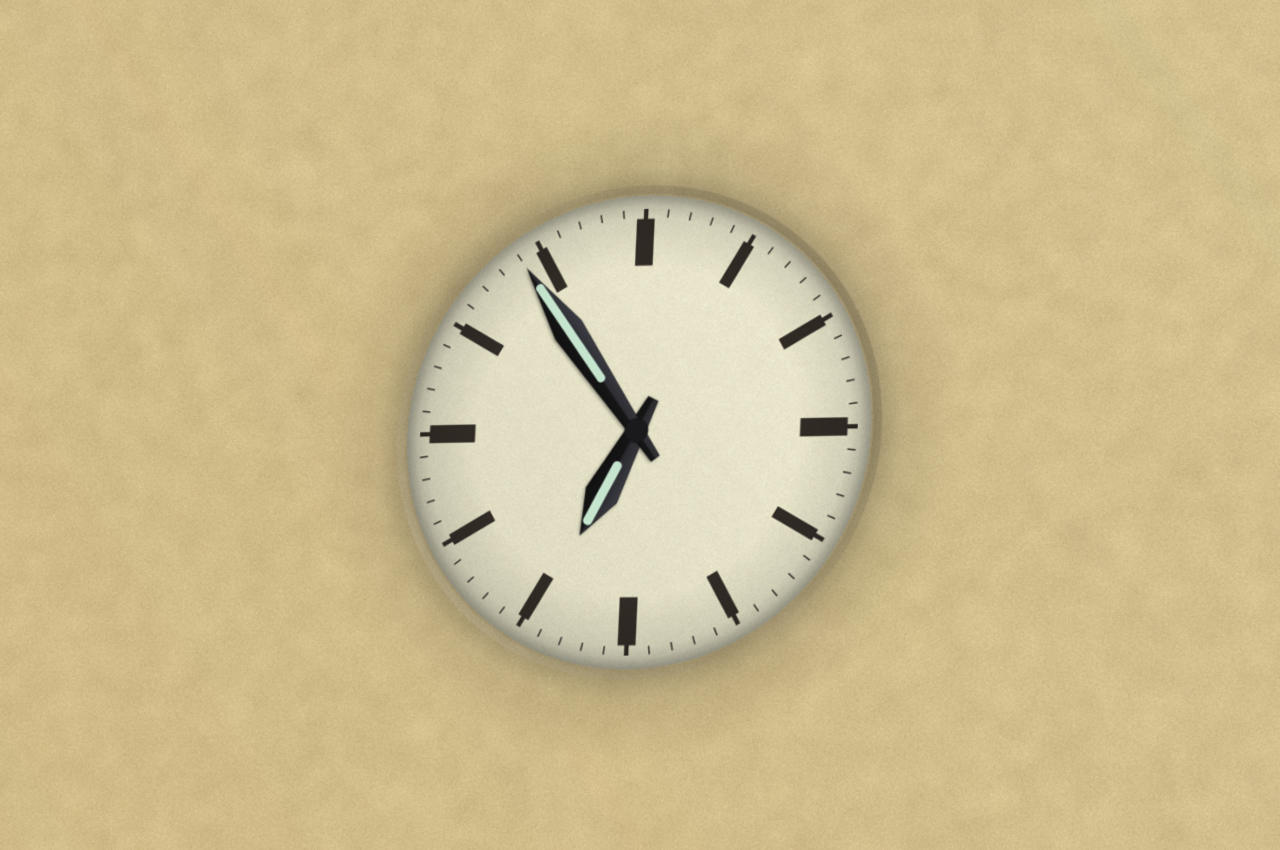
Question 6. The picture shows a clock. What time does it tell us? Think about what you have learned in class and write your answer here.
6:54
